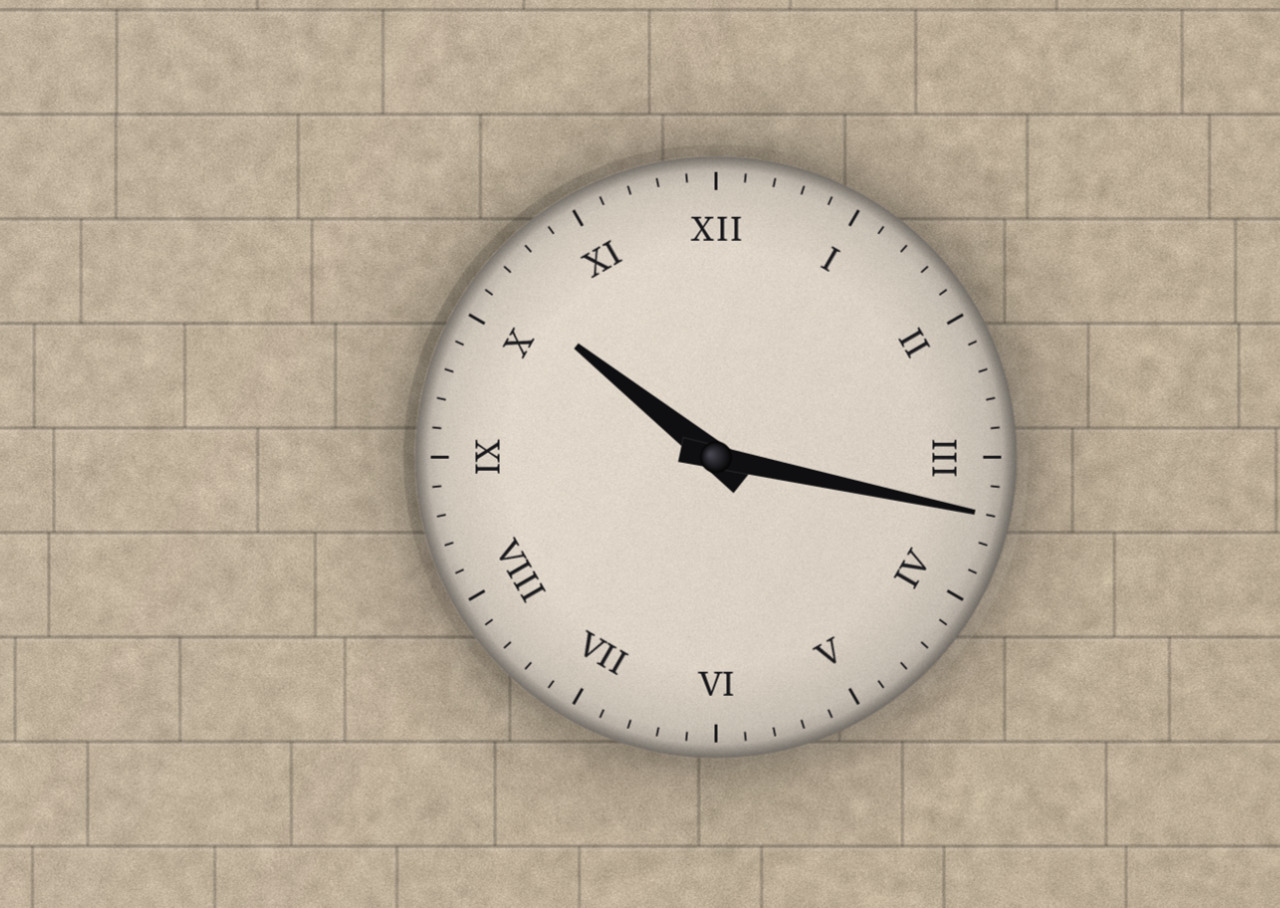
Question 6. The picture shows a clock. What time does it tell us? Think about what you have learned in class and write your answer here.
10:17
